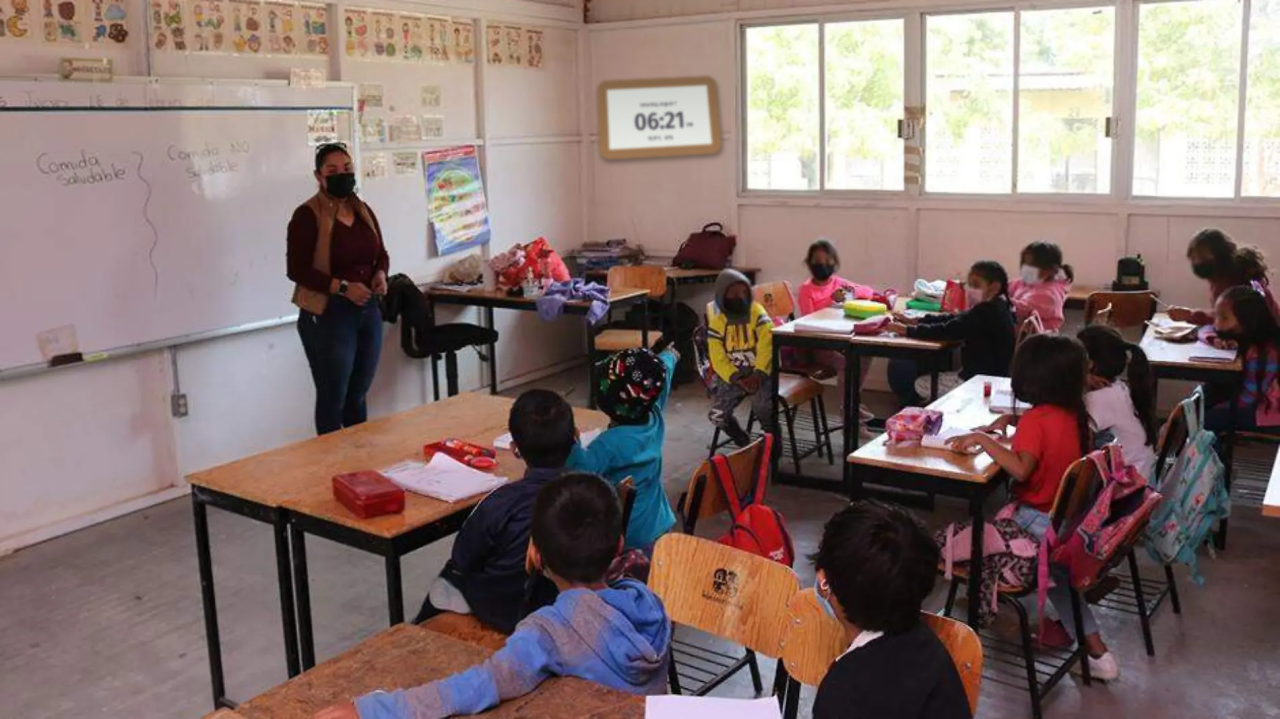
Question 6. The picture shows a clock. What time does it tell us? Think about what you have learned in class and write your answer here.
6:21
